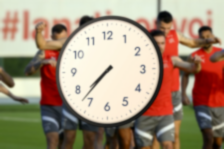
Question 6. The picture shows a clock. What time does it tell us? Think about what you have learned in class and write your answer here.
7:37
